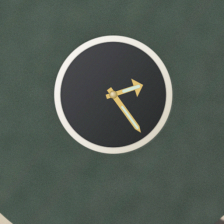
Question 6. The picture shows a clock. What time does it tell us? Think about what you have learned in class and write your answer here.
2:24
